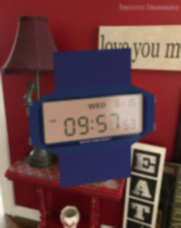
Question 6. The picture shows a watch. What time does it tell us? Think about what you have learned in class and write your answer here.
9:57
